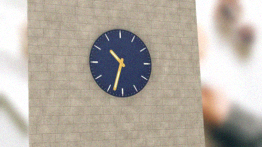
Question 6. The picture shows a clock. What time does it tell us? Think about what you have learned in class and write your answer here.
10:33
